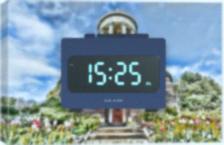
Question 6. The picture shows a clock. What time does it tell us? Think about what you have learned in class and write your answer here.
15:25
